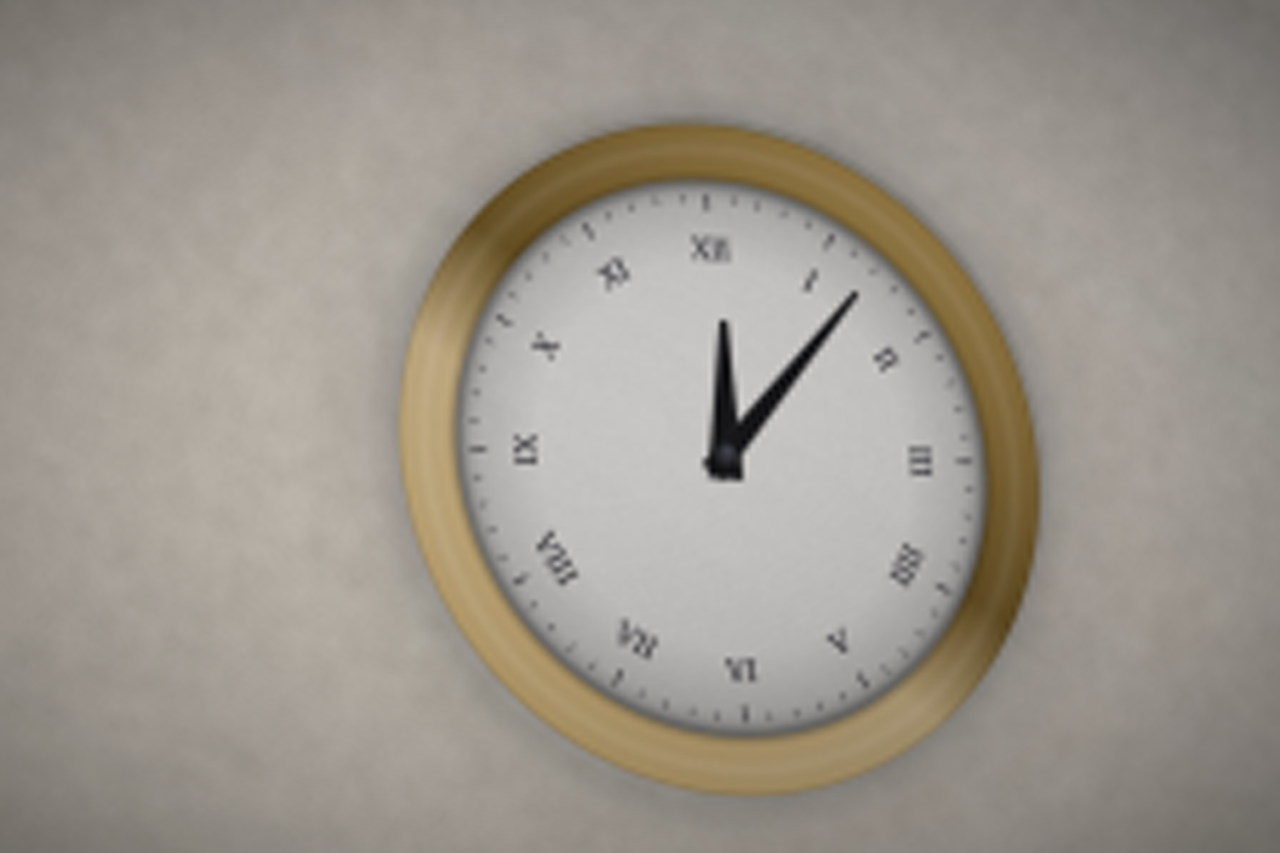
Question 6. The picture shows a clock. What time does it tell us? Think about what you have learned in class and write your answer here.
12:07
